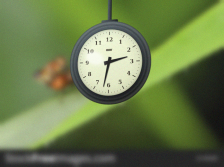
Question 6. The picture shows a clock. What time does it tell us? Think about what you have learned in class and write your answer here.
2:32
